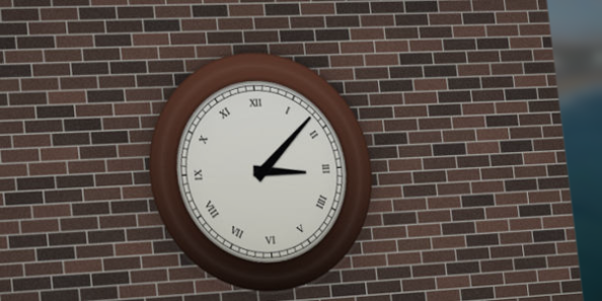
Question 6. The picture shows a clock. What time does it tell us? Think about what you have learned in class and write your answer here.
3:08
